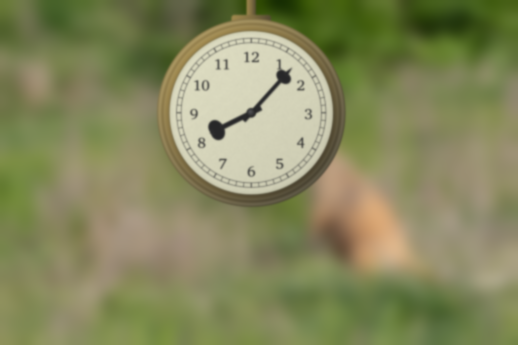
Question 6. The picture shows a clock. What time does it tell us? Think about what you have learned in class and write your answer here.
8:07
